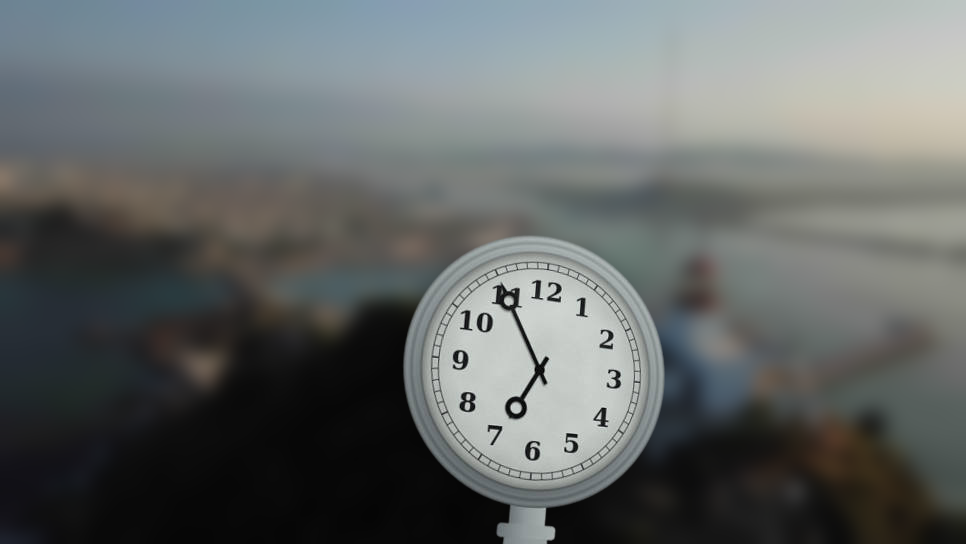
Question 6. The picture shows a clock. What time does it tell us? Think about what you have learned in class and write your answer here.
6:55
